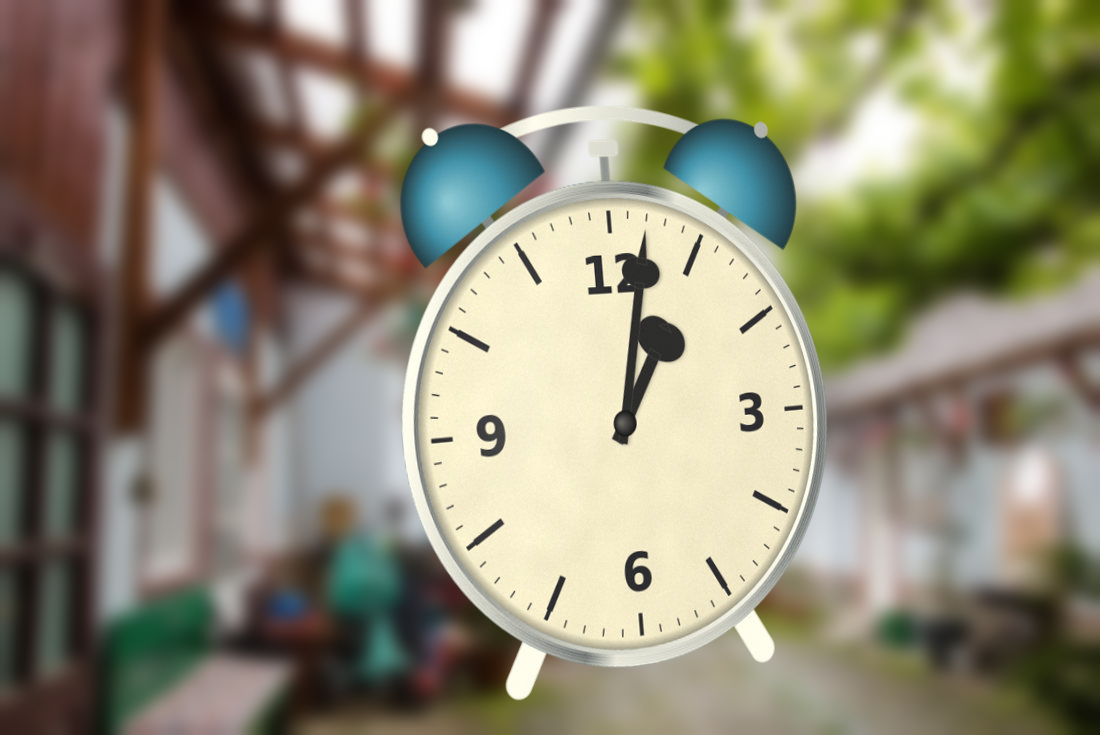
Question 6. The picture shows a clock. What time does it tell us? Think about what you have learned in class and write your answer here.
1:02
